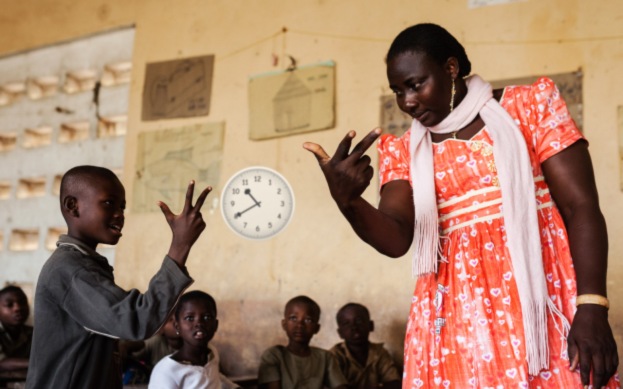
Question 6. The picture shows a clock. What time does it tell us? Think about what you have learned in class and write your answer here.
10:40
